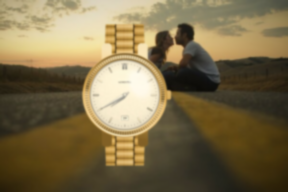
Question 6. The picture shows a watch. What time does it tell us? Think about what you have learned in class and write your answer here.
7:40
